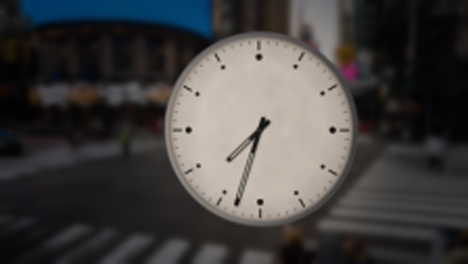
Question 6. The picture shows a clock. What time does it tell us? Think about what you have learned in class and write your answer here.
7:33
